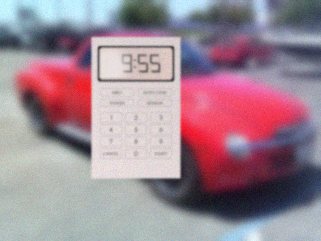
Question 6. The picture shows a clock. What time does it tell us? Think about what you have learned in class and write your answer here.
9:55
